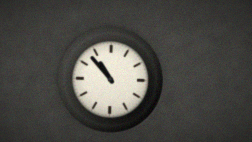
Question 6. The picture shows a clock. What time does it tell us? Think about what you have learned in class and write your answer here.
10:53
